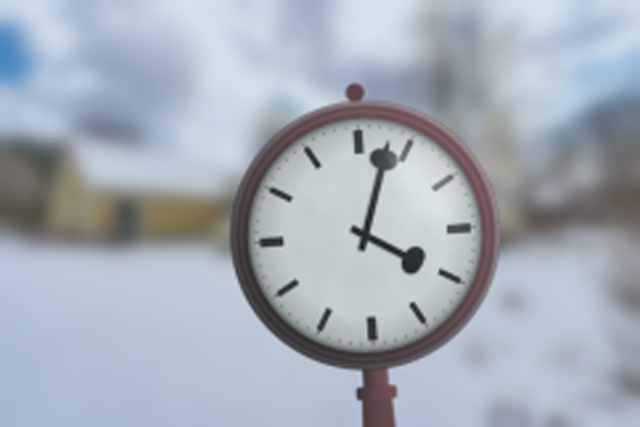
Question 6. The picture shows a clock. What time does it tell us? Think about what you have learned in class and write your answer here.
4:03
